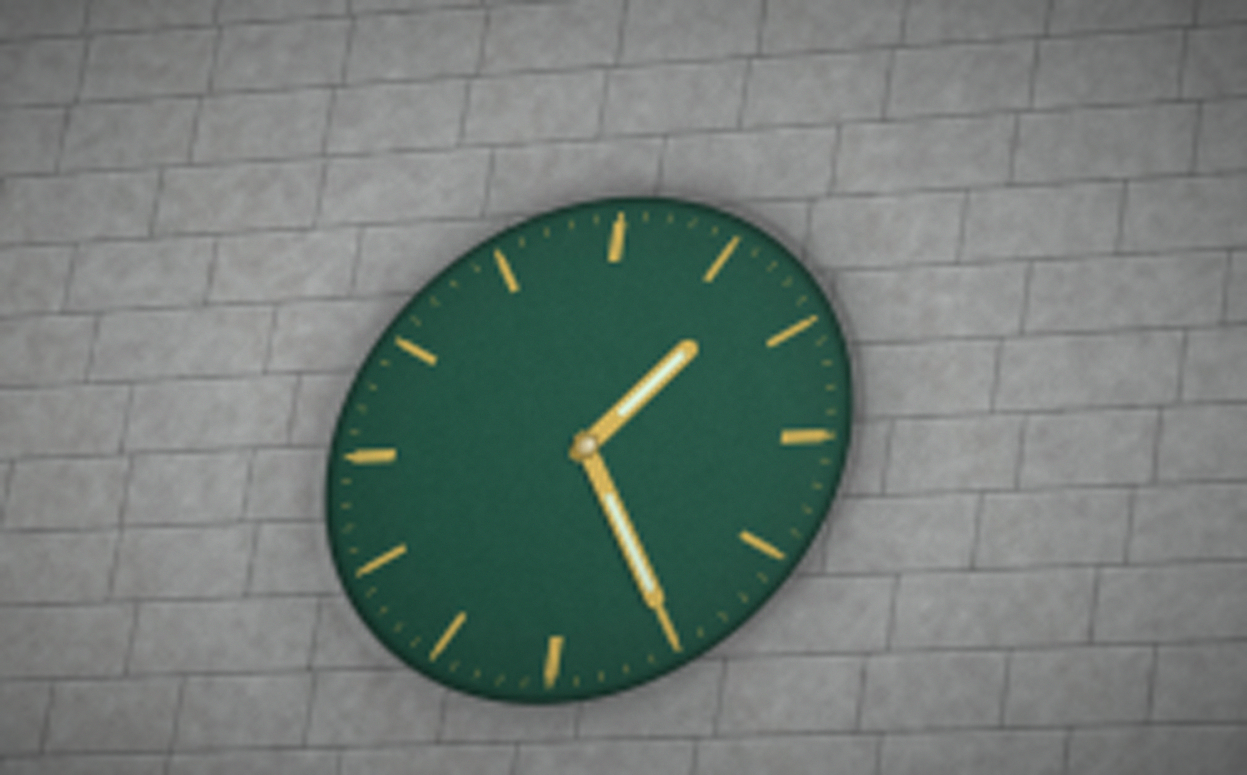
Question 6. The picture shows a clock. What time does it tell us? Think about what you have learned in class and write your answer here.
1:25
